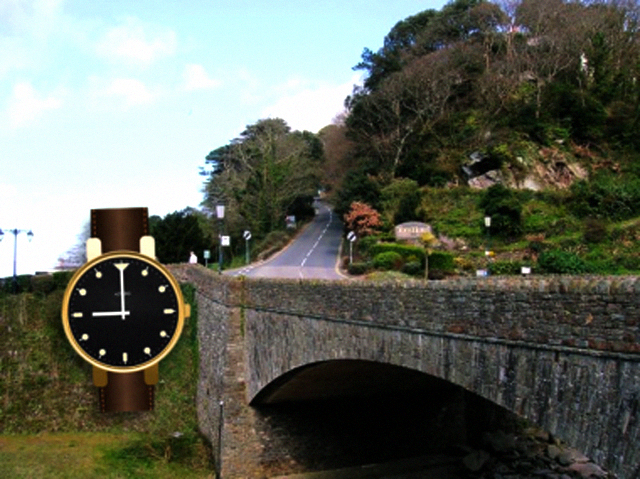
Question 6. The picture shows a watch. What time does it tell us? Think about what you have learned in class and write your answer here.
9:00
